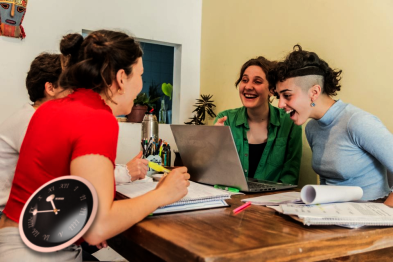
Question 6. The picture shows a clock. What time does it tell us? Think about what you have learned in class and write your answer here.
10:44
